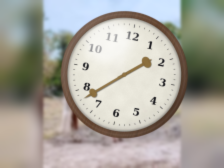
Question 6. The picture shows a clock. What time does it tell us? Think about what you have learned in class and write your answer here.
1:38
